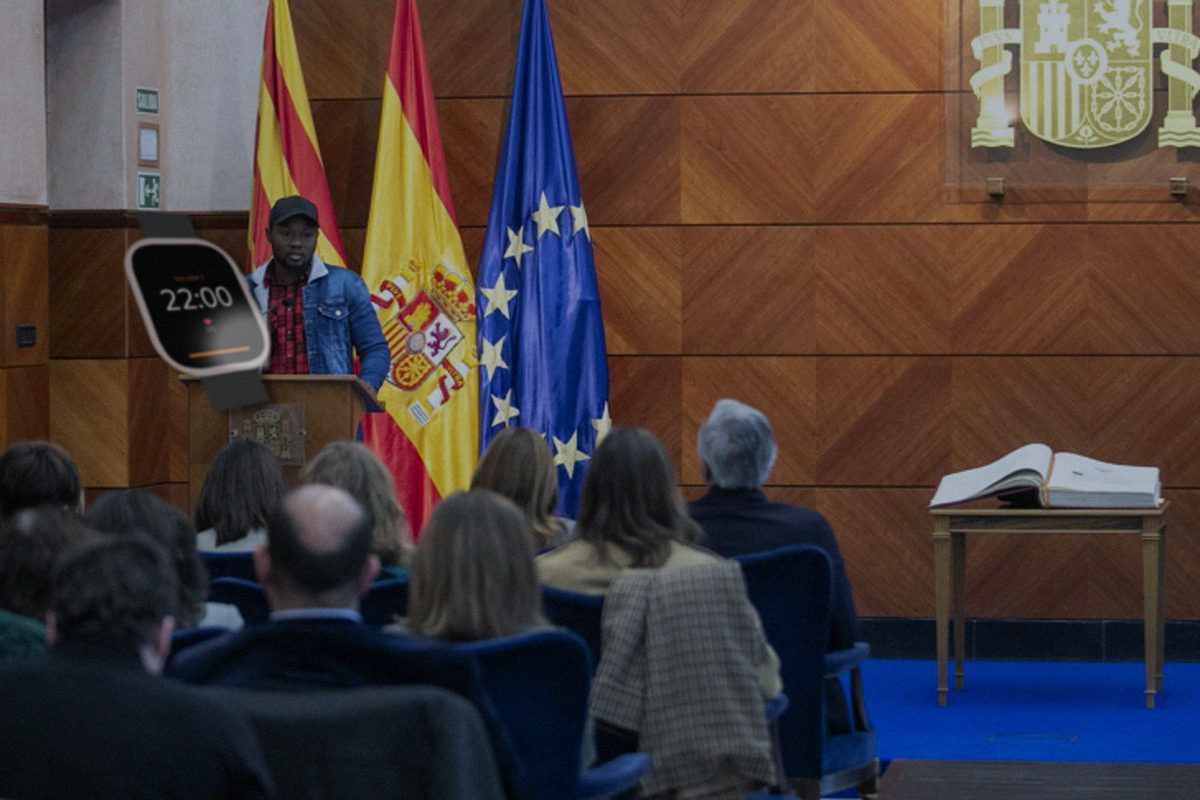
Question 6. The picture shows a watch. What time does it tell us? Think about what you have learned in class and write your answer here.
22:00
